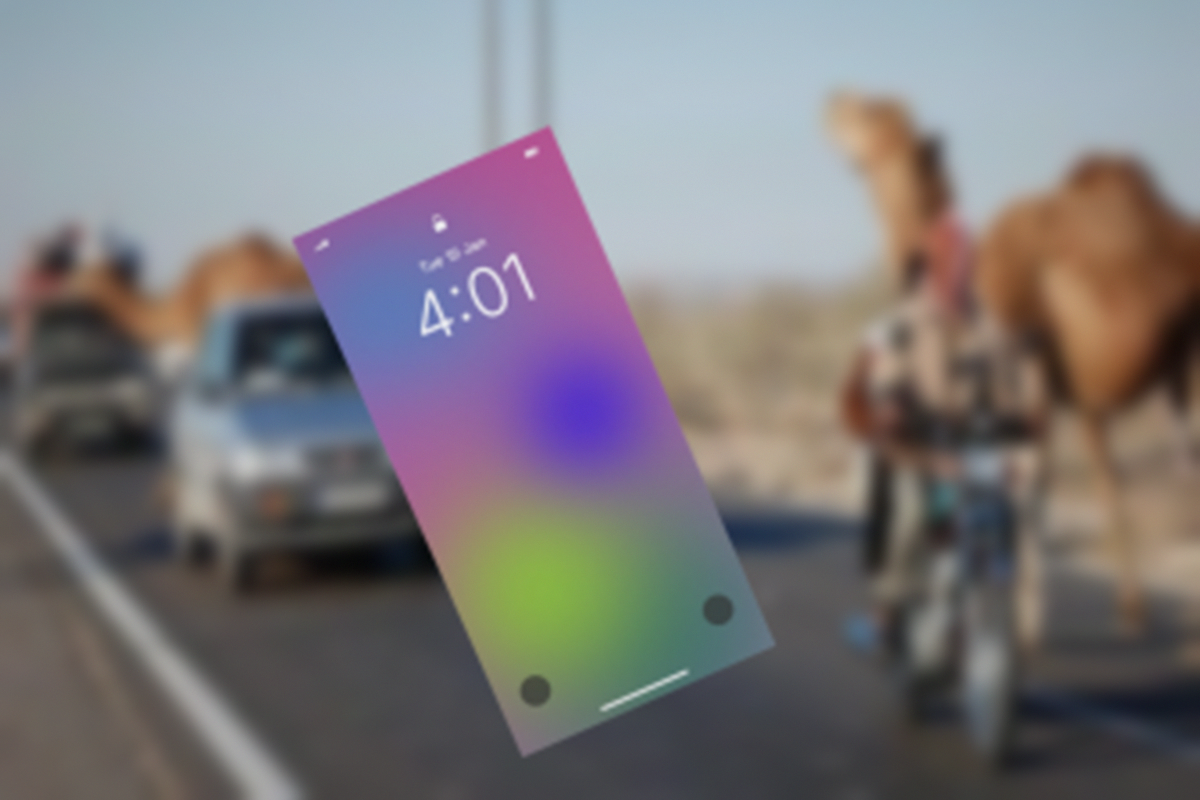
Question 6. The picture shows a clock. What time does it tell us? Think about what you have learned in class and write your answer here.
4:01
